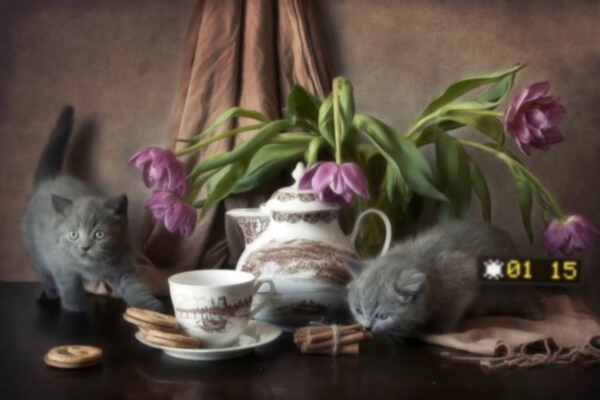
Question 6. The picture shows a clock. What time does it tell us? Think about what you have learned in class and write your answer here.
1:15
